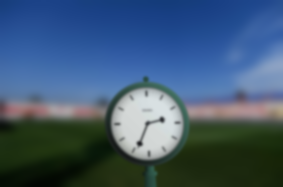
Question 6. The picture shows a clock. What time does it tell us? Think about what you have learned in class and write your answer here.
2:34
